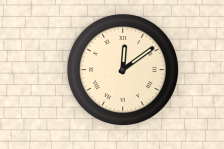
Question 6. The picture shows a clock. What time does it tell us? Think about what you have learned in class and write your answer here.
12:09
